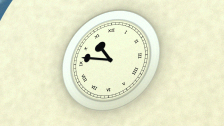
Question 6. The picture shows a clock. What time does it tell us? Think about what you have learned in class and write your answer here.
10:47
